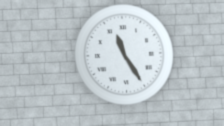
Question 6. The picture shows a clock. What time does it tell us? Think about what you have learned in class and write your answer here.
11:25
